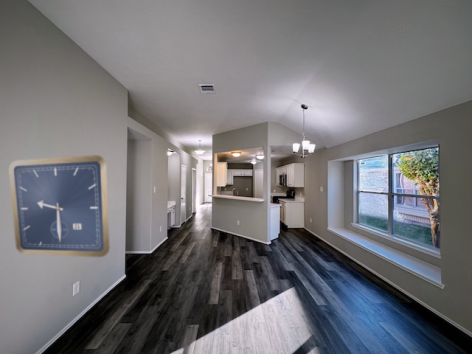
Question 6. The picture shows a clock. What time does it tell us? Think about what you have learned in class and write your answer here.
9:30
